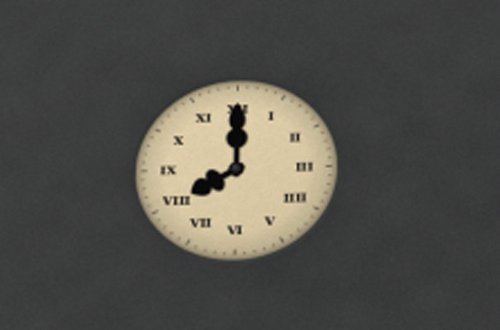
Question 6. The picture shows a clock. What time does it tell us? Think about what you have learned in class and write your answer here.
8:00
